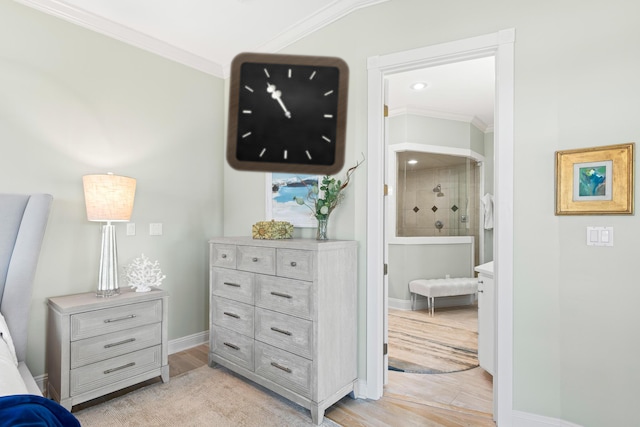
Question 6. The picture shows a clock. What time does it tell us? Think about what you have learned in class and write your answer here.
10:54
